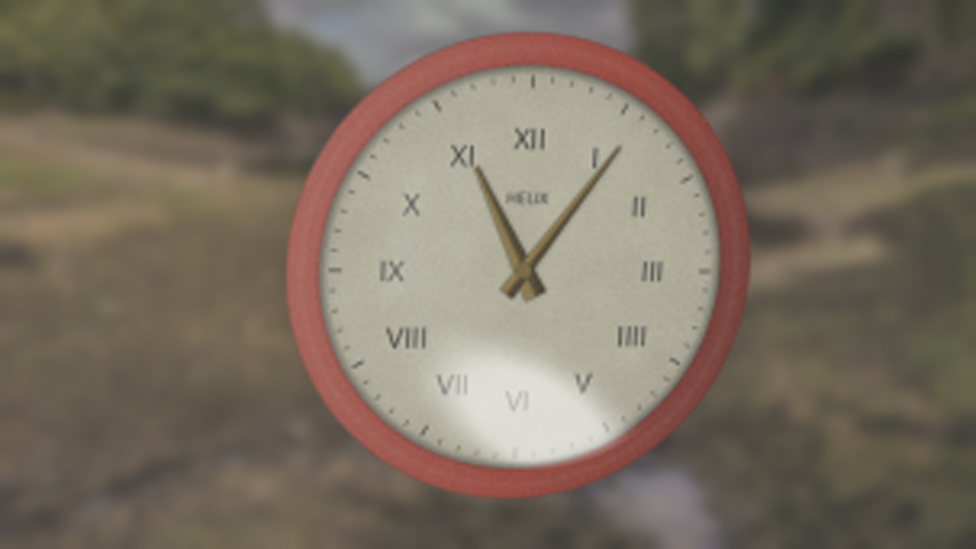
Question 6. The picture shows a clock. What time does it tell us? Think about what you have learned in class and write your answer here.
11:06
